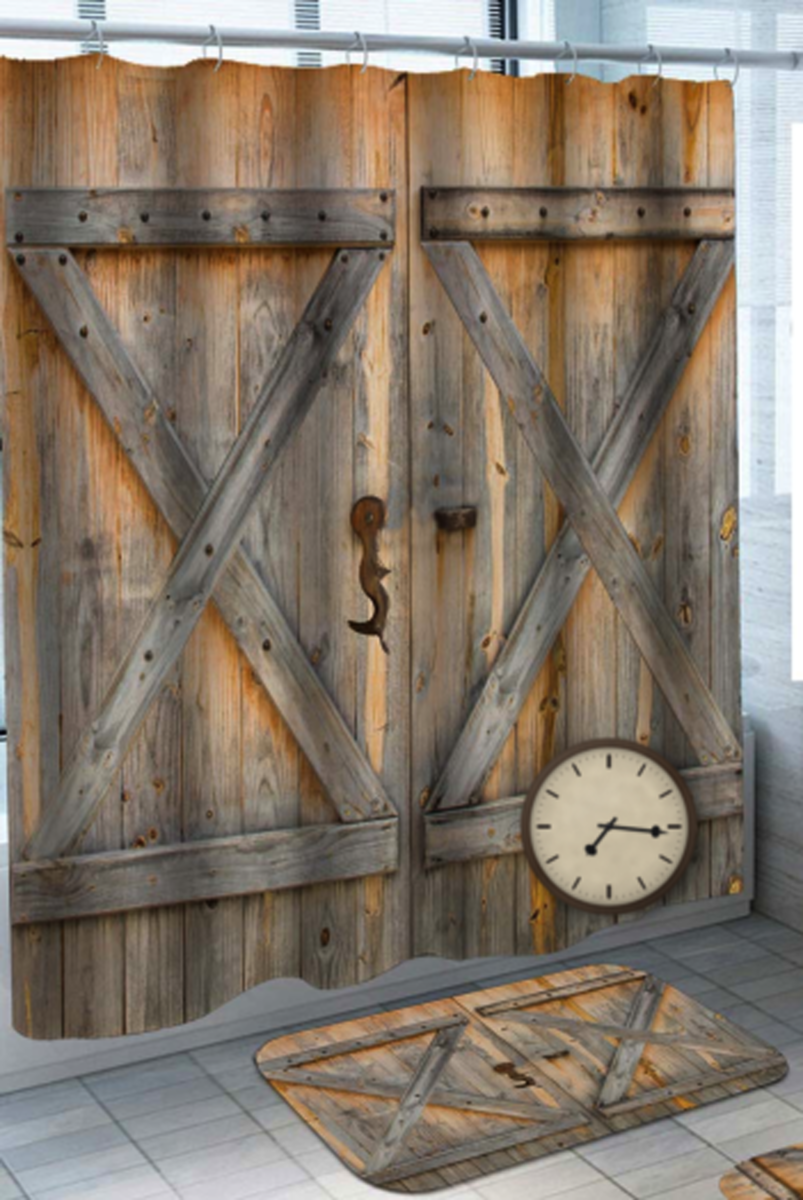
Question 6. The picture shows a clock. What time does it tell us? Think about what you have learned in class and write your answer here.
7:16
